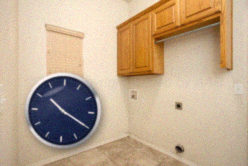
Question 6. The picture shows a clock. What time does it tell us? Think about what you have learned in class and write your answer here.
10:20
